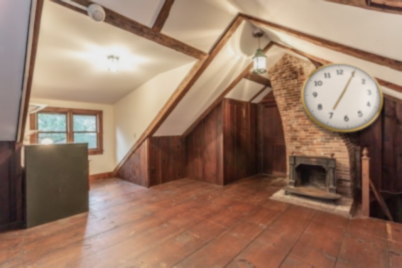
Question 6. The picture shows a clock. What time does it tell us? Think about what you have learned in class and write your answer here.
7:05
